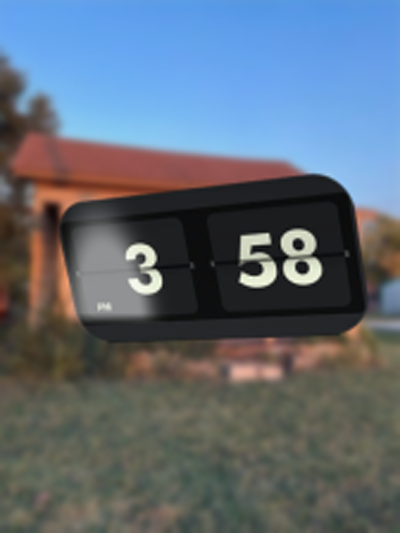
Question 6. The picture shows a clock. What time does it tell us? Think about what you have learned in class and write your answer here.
3:58
